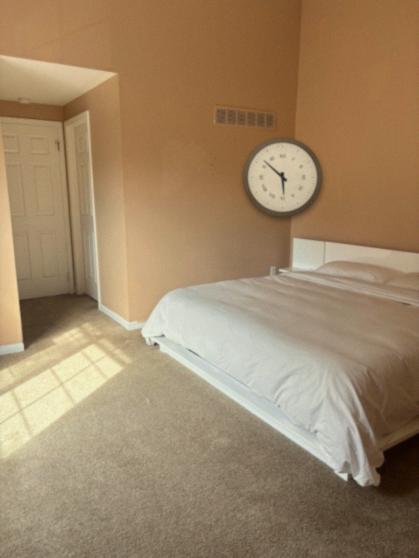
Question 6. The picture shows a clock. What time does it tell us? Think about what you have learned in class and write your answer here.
5:52
